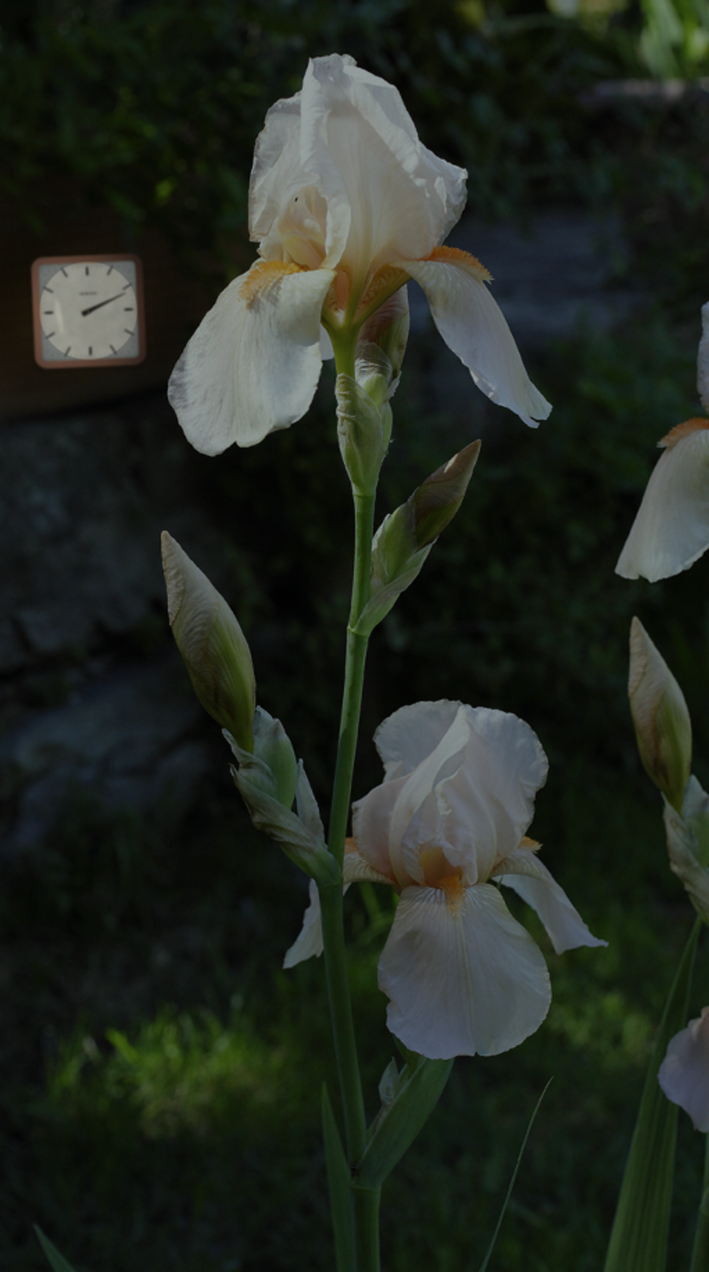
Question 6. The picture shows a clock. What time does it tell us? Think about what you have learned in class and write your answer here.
2:11
